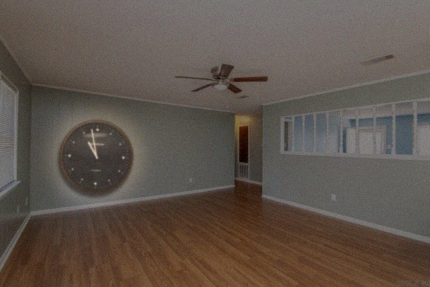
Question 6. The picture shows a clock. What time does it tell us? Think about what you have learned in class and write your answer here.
10:58
